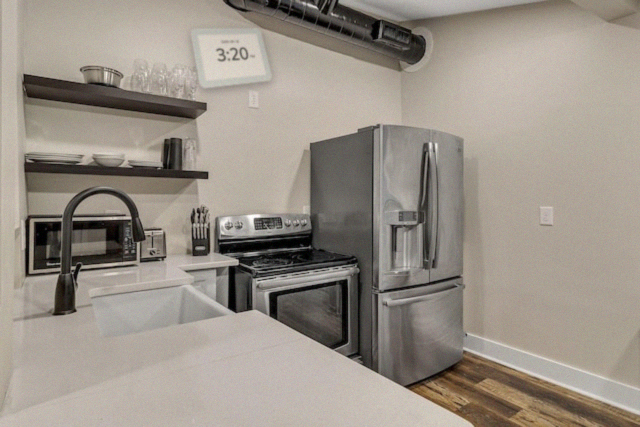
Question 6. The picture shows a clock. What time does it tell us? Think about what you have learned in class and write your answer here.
3:20
